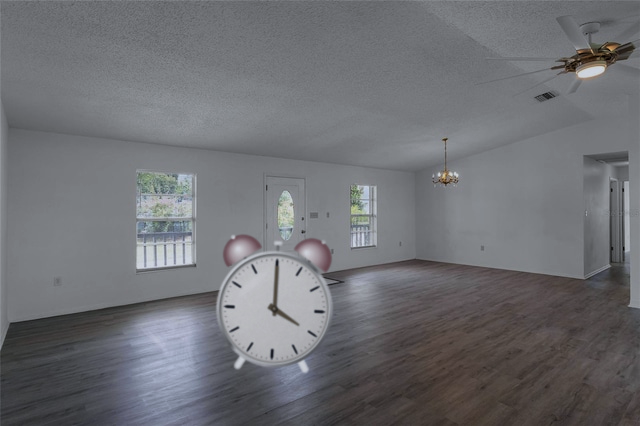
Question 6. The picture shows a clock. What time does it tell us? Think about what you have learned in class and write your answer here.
4:00
